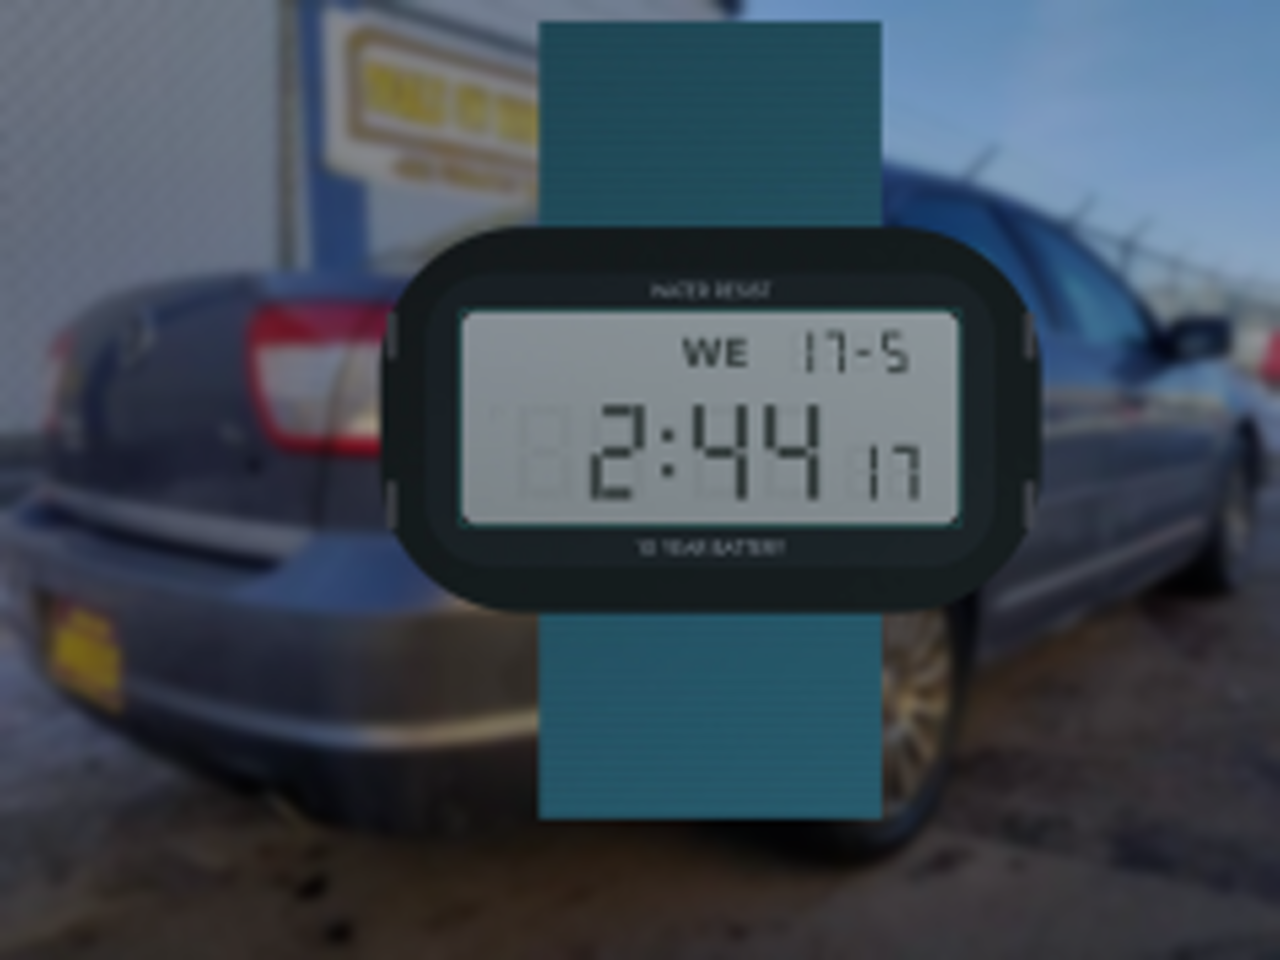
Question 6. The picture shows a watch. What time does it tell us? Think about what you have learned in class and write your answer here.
2:44:17
